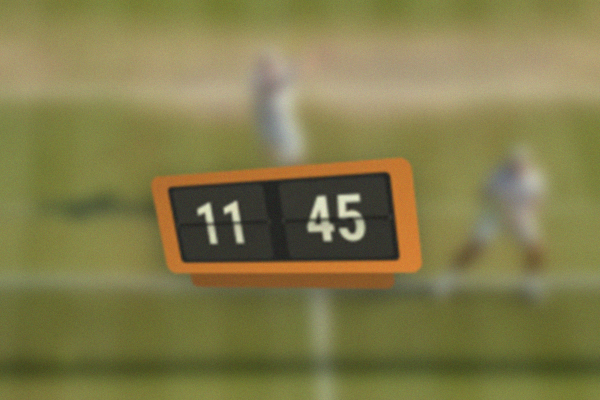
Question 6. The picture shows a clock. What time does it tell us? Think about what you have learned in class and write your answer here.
11:45
